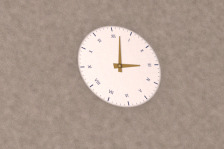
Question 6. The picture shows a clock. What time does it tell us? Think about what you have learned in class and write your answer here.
3:02
